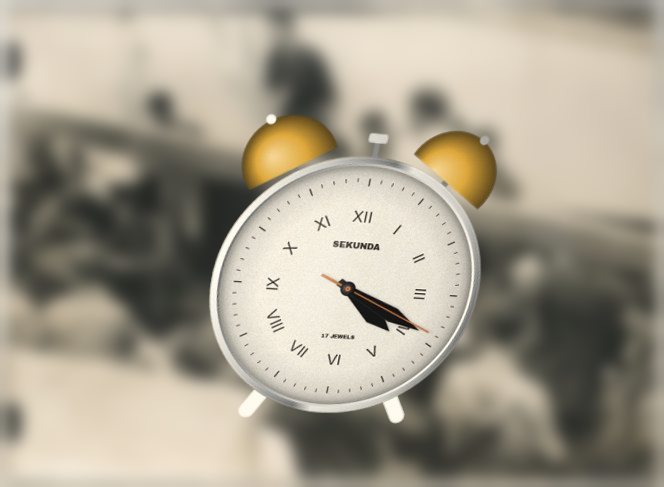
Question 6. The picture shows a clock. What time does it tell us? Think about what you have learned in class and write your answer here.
4:19:19
